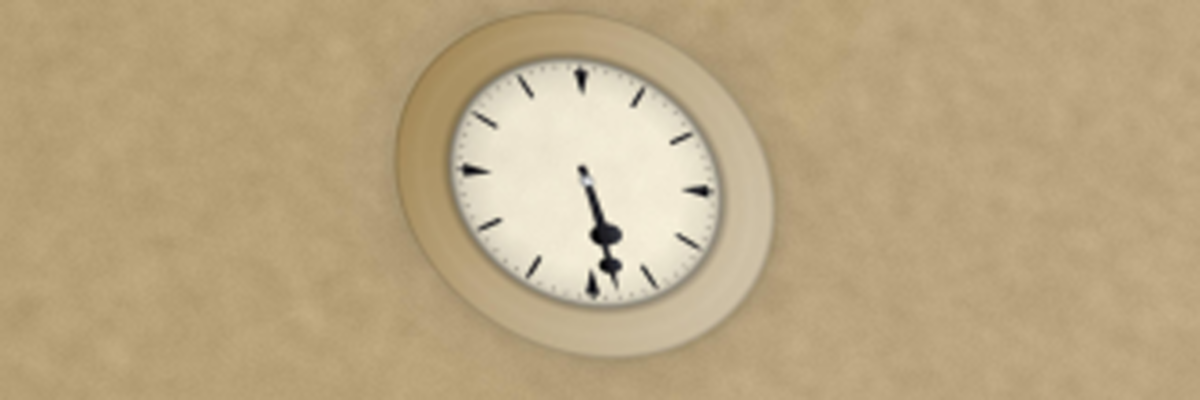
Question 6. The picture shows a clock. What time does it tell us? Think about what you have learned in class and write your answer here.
5:28
